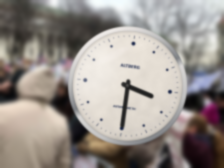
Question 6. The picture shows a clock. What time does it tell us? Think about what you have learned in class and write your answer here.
3:30
